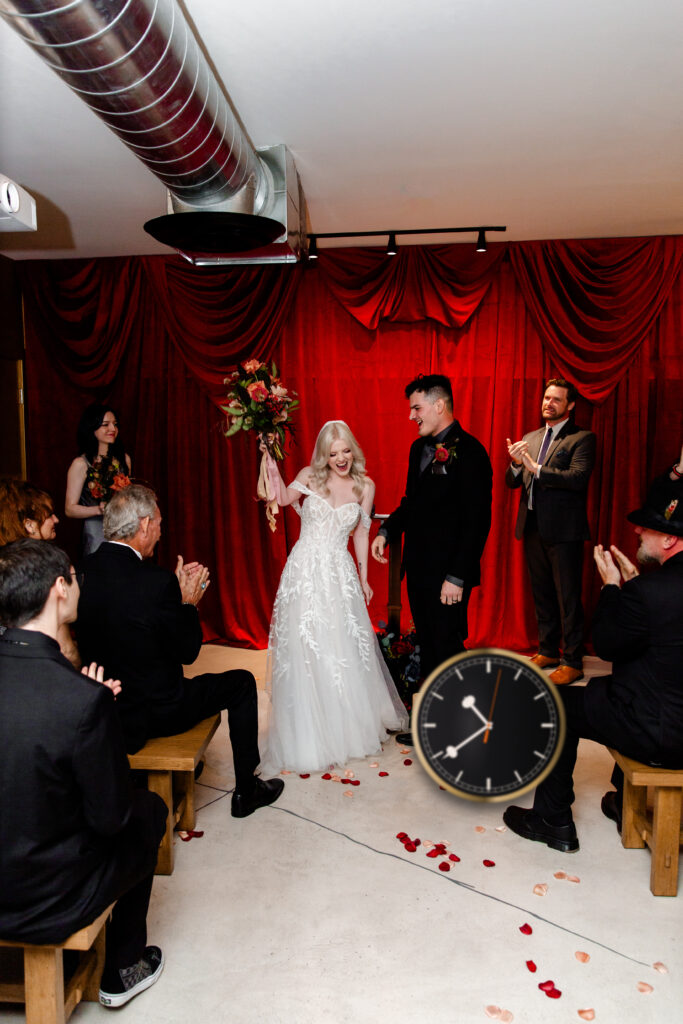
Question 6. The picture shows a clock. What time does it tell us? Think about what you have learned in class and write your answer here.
10:39:02
